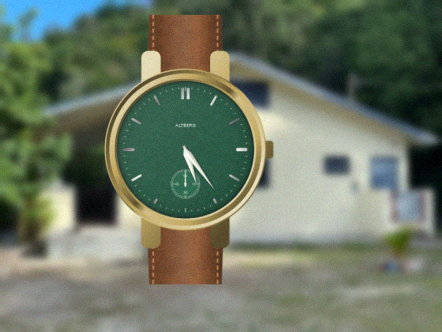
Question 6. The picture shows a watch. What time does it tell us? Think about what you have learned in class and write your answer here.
5:24
